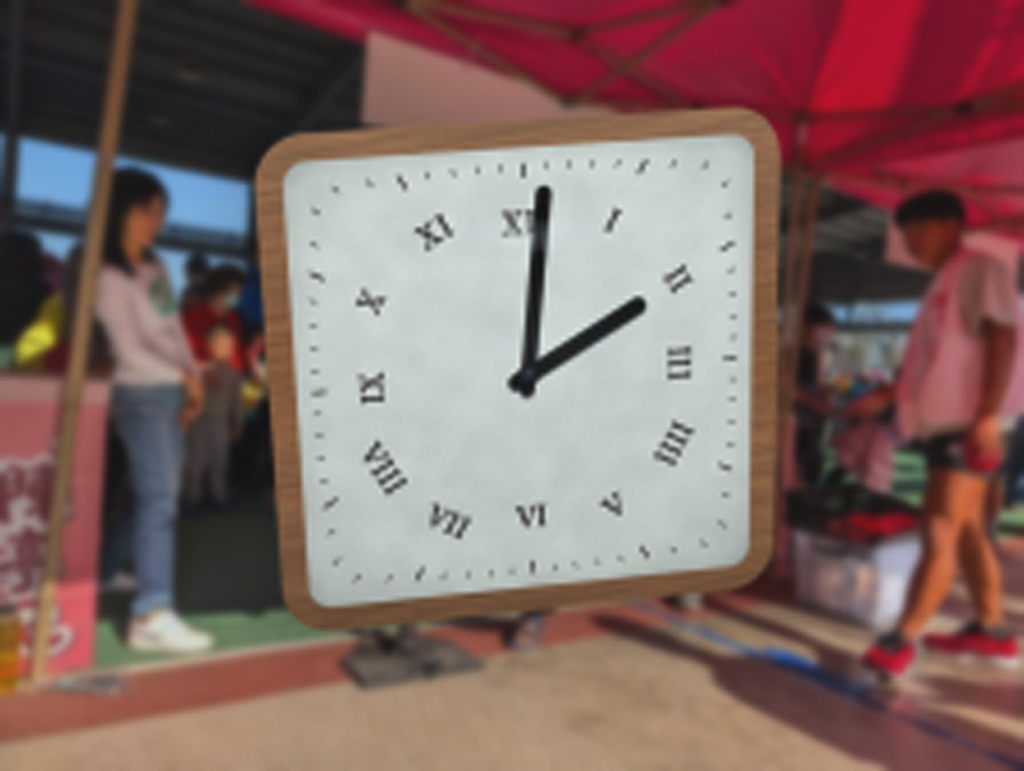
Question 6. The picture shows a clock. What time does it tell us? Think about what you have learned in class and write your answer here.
2:01
